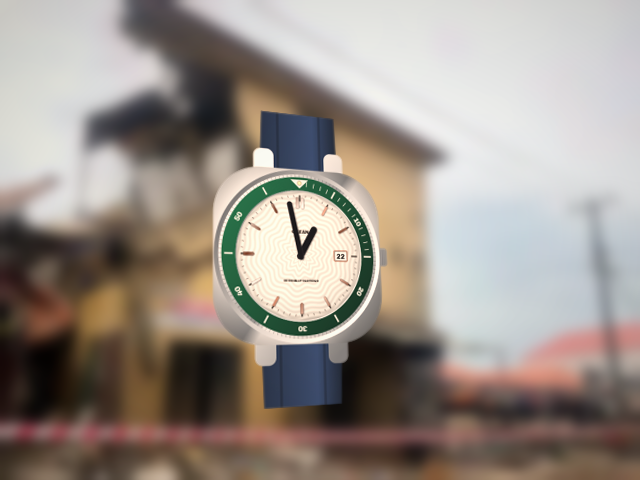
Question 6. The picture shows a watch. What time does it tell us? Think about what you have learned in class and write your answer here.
12:58
